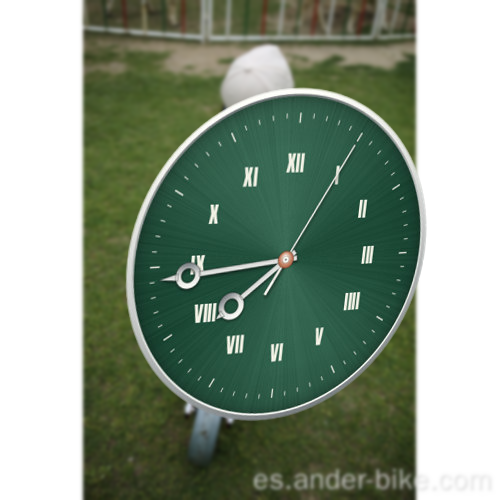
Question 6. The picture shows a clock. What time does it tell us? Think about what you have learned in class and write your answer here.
7:44:05
